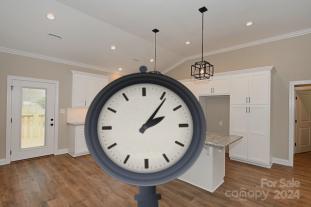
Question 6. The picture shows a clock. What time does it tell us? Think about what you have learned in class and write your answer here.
2:06
